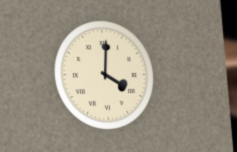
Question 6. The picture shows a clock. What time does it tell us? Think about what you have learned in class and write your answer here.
4:01
